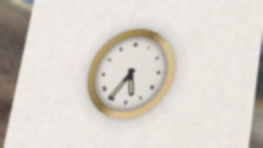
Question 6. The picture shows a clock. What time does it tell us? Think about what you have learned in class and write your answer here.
5:36
